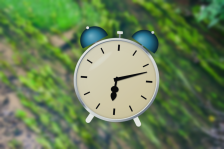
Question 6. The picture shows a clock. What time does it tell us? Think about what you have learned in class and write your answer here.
6:12
